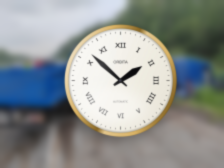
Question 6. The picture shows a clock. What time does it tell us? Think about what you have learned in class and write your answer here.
1:52
